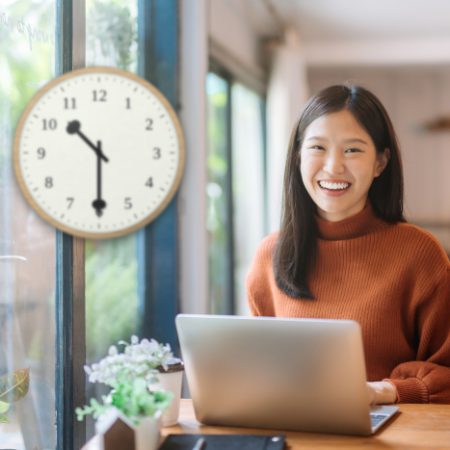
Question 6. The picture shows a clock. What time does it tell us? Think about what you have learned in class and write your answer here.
10:30
